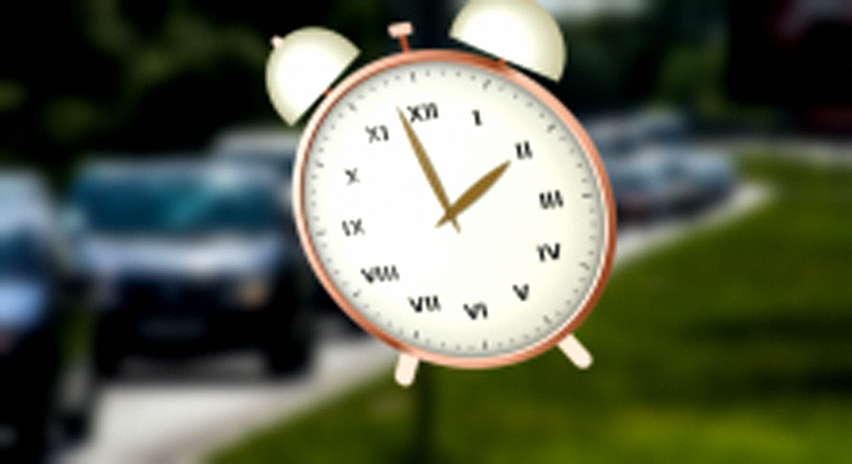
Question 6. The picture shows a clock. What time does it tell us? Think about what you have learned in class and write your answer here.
1:58
